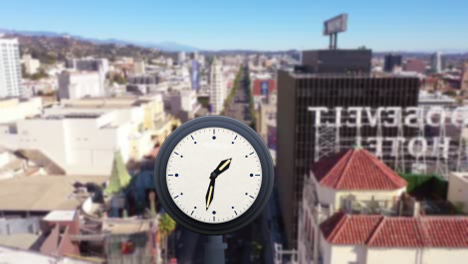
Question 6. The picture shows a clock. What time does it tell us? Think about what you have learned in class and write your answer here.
1:32
